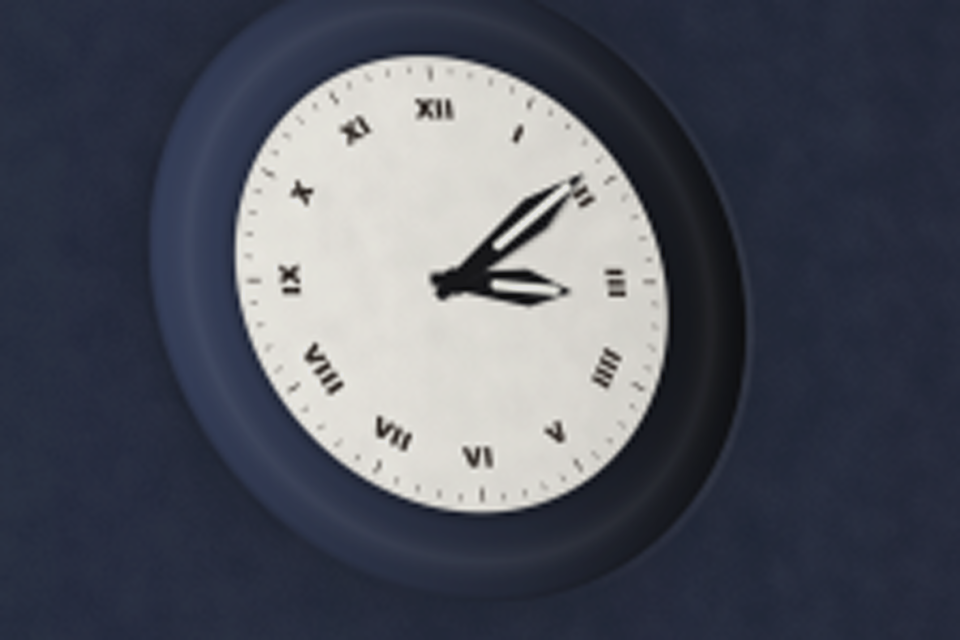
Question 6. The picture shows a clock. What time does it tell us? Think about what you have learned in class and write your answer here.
3:09
